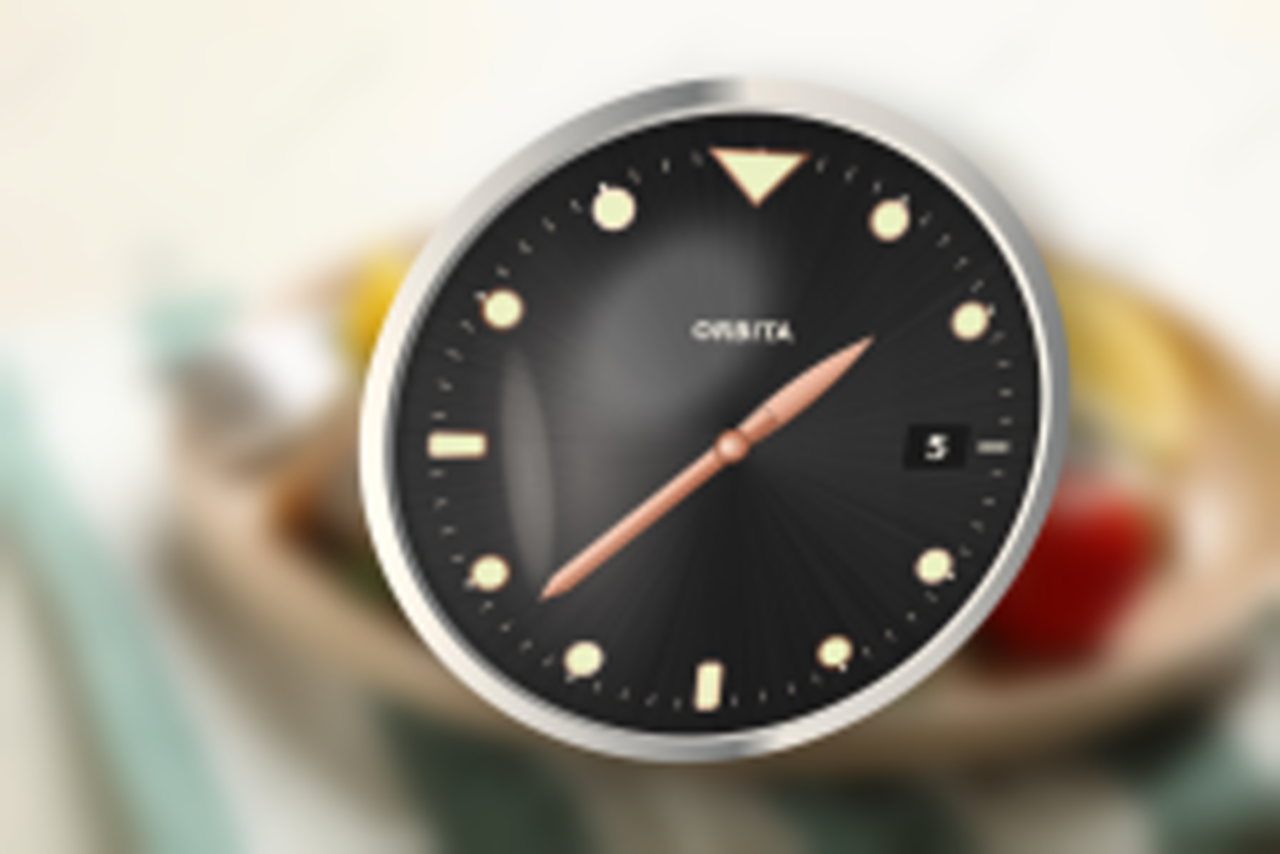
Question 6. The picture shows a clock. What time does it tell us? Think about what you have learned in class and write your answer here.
1:38
